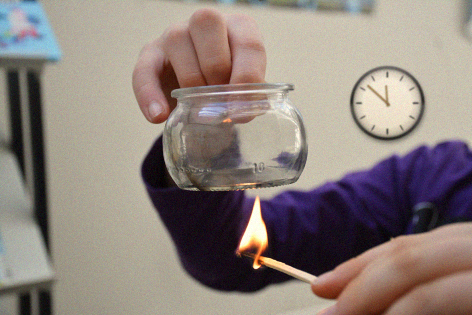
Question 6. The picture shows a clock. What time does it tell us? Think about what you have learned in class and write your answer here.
11:52
